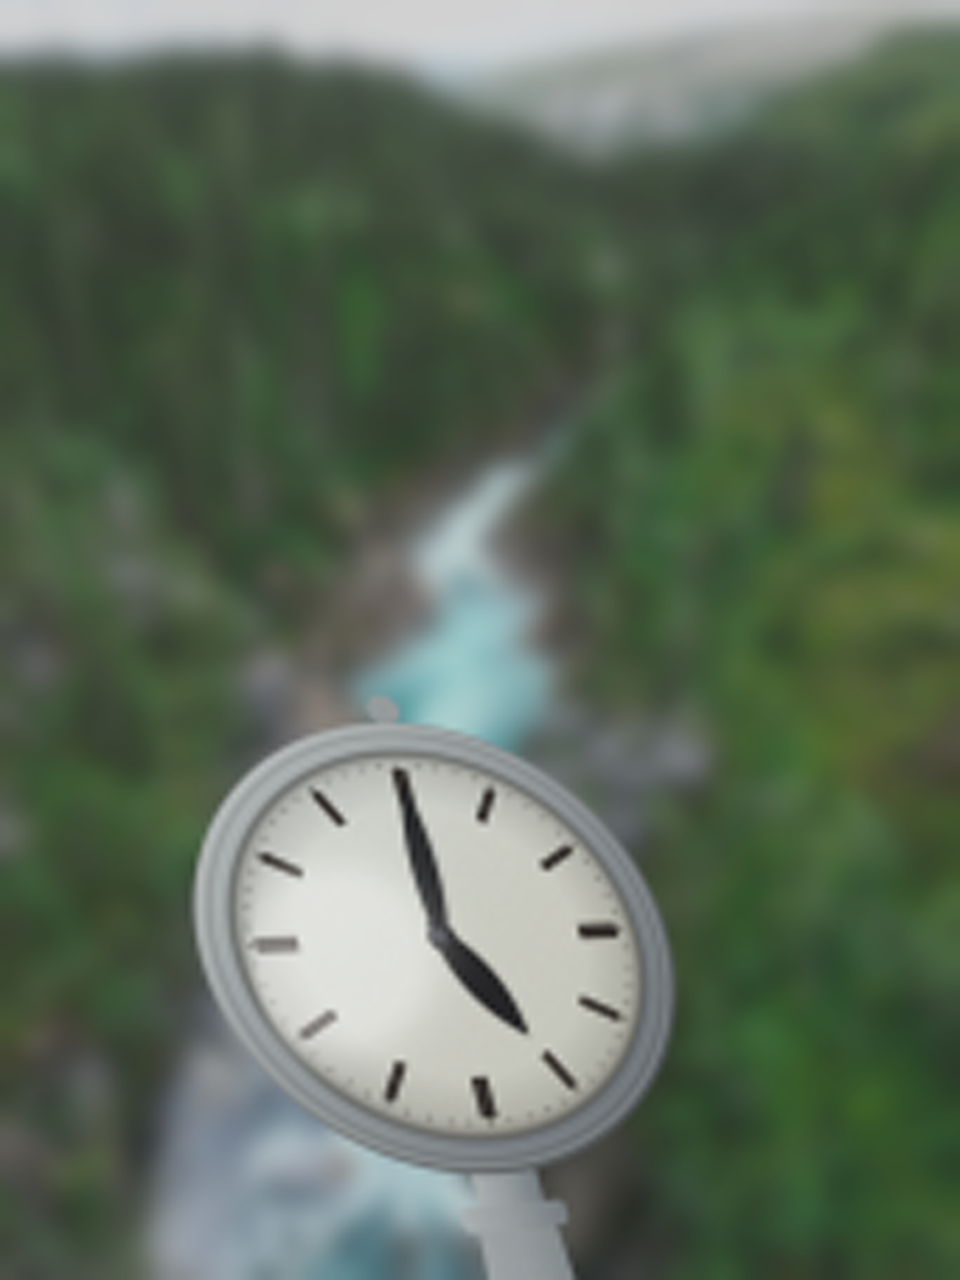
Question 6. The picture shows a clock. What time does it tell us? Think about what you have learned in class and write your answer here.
5:00
